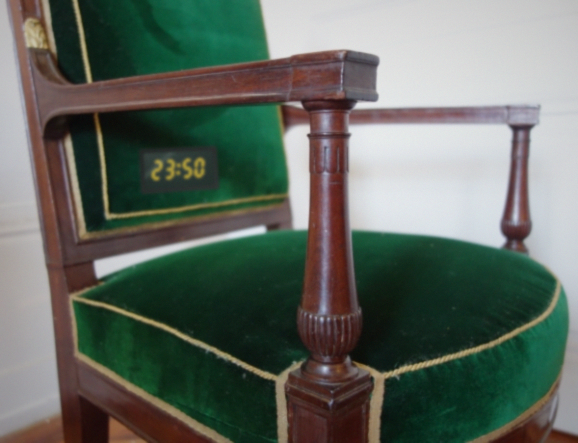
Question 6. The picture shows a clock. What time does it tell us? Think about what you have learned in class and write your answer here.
23:50
